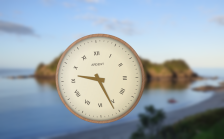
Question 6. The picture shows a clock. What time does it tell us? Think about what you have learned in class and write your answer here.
9:26
